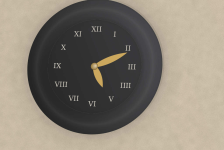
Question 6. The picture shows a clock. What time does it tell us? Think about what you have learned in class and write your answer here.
5:11
